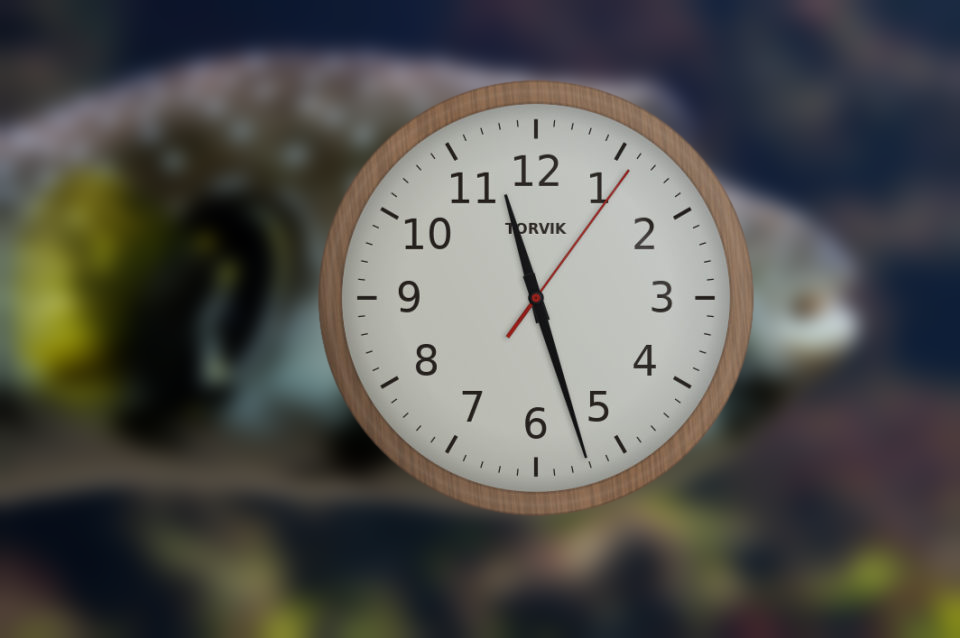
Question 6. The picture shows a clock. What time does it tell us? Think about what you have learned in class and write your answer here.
11:27:06
